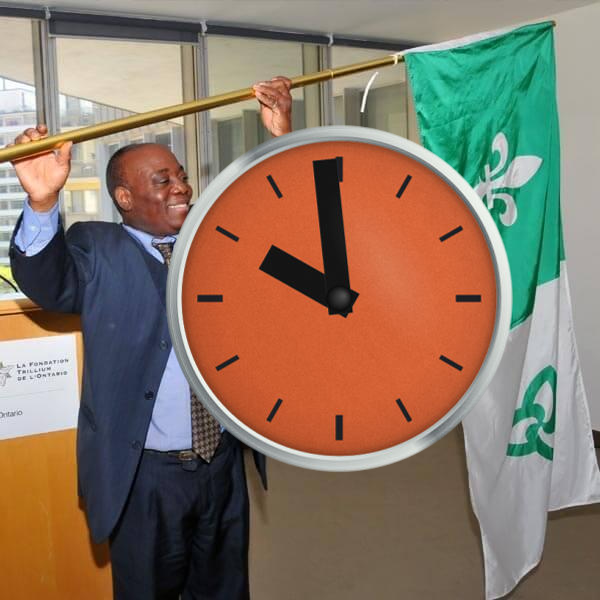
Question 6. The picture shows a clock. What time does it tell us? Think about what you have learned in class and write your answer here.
9:59
